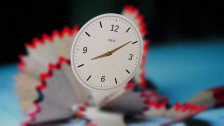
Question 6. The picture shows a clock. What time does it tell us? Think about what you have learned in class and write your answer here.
8:09
